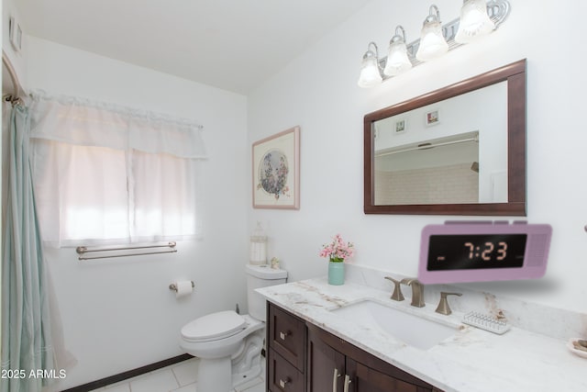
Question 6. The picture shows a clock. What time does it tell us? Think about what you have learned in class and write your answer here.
7:23
